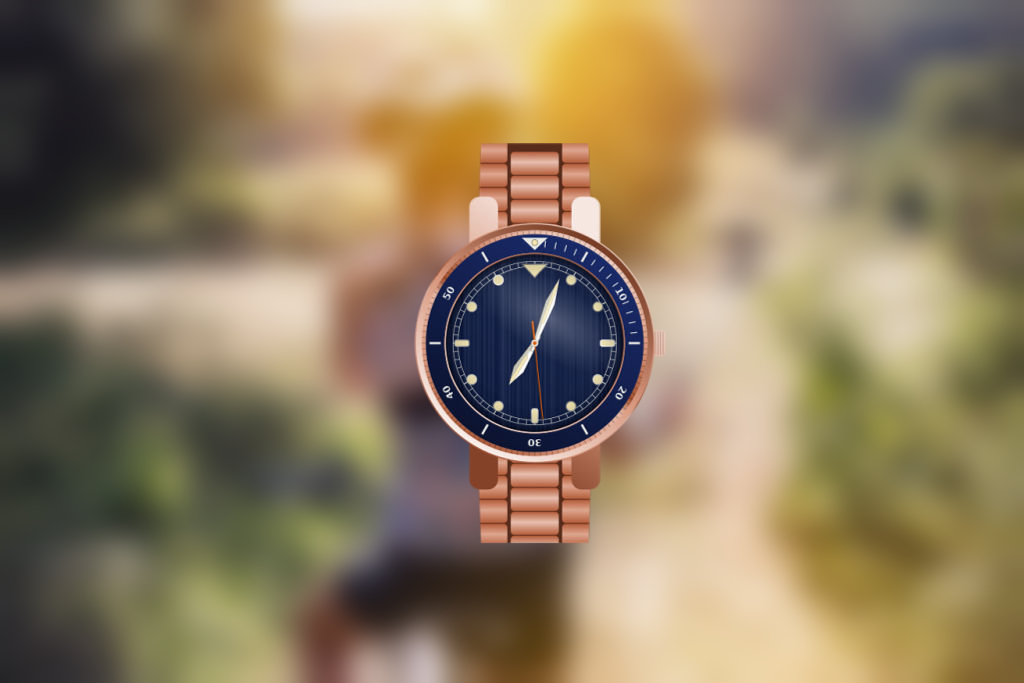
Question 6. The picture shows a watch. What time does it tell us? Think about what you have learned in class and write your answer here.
7:03:29
